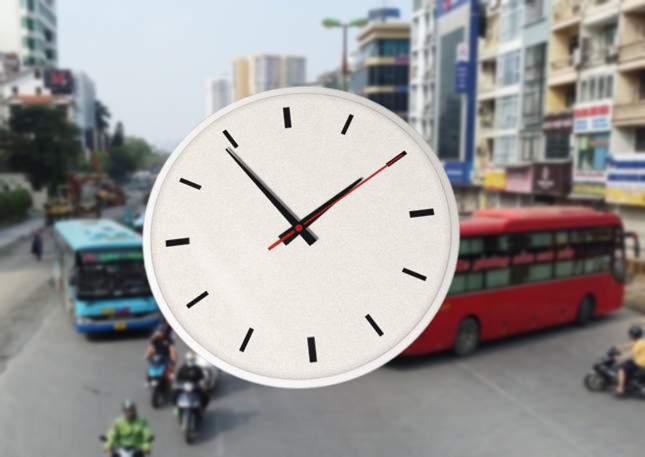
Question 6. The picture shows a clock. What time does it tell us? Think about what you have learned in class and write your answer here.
1:54:10
